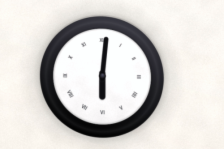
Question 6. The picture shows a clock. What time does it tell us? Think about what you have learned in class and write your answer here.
6:01
